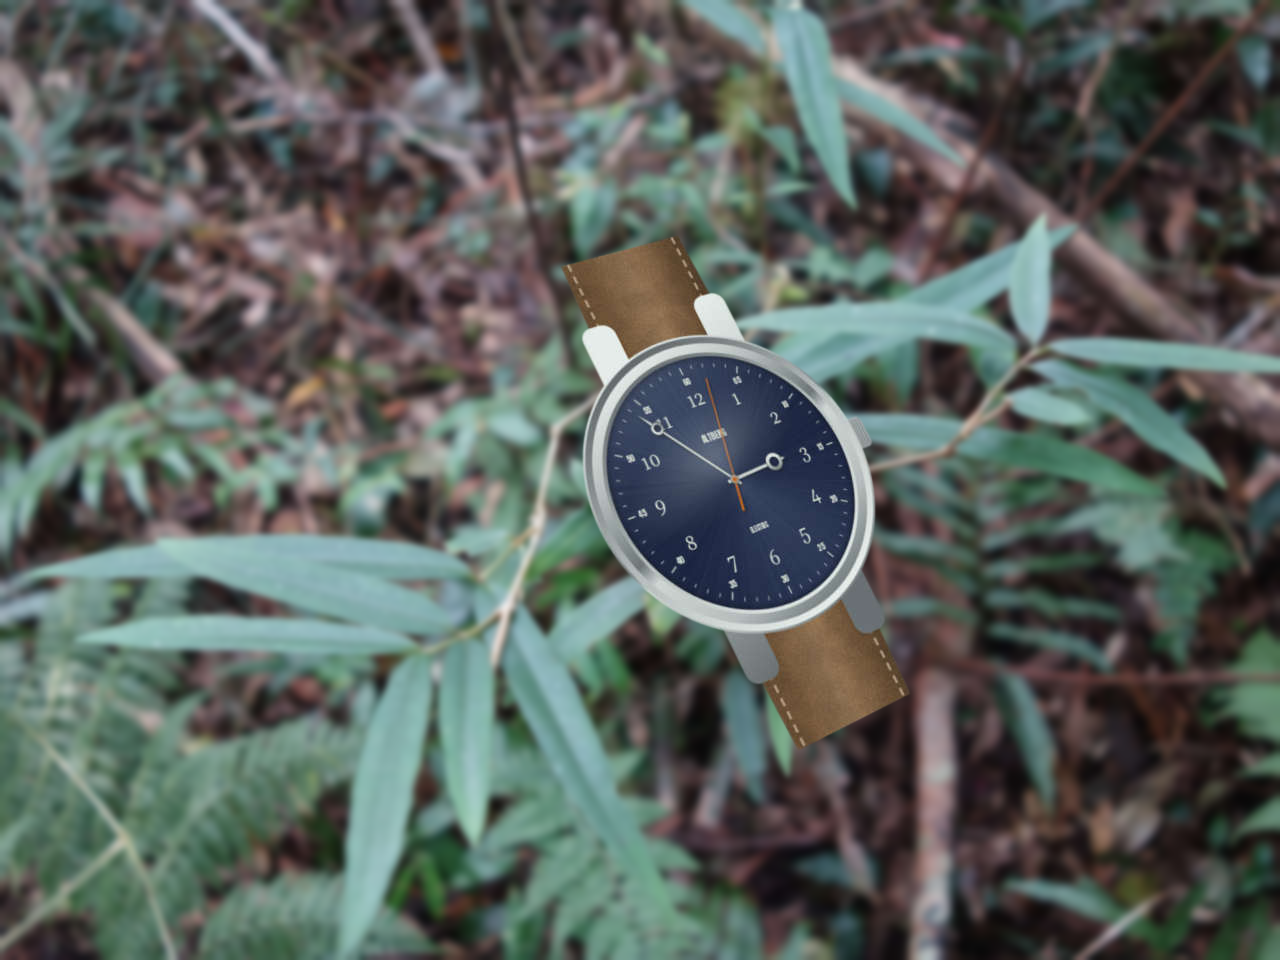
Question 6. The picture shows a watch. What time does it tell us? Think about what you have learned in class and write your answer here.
2:54:02
